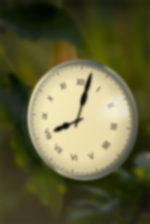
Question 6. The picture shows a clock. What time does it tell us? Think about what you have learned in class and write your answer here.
8:02
